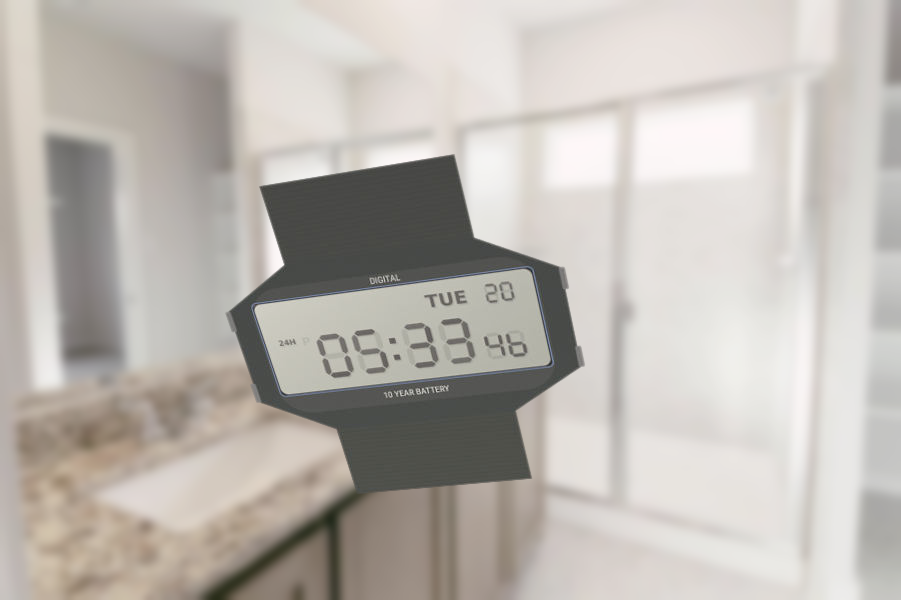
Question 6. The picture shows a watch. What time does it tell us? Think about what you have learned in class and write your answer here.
5:33:46
